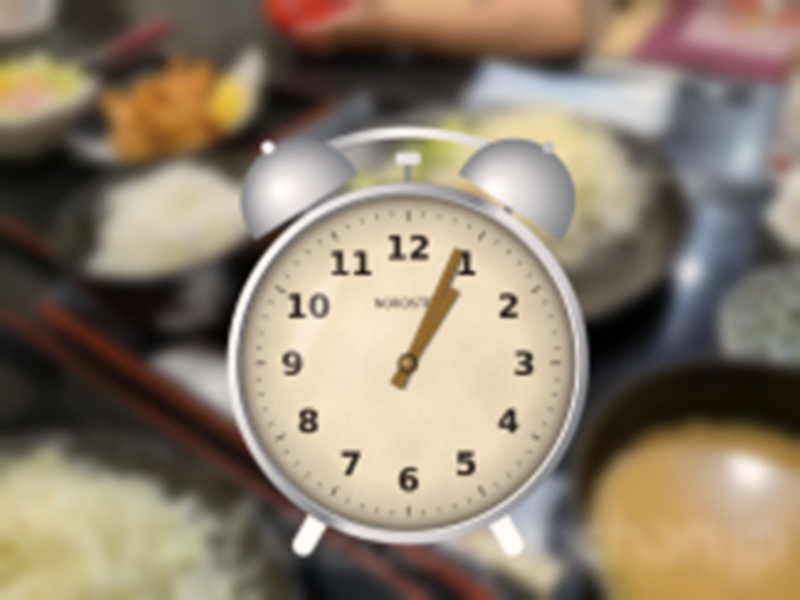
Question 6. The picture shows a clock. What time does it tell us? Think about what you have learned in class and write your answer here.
1:04
